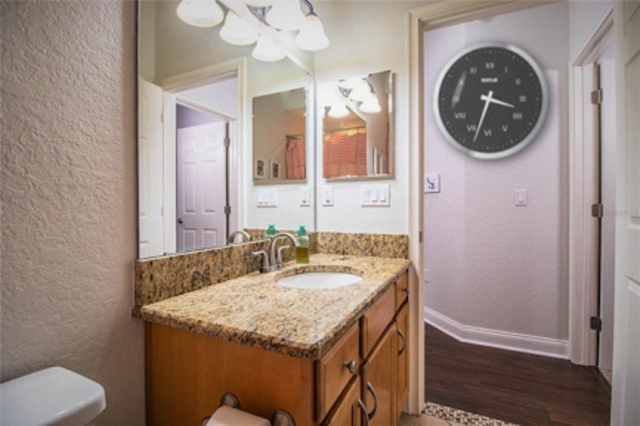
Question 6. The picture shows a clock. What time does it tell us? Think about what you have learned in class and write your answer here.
3:33
